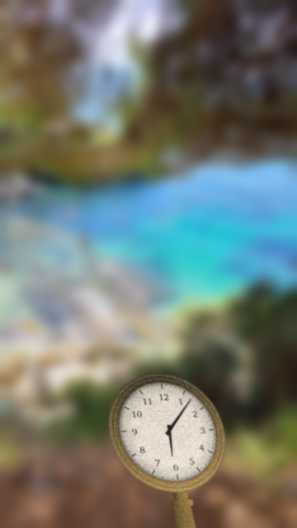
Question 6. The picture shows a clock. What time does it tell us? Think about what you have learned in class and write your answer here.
6:07
